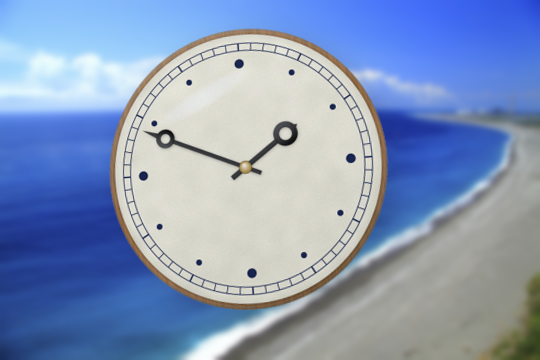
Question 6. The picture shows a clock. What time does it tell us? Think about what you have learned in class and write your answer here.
1:49
